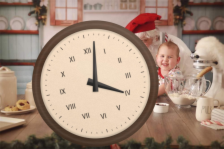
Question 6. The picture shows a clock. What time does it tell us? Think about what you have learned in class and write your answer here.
4:02
